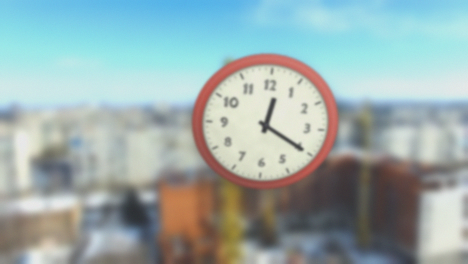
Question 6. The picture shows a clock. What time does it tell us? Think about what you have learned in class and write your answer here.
12:20
